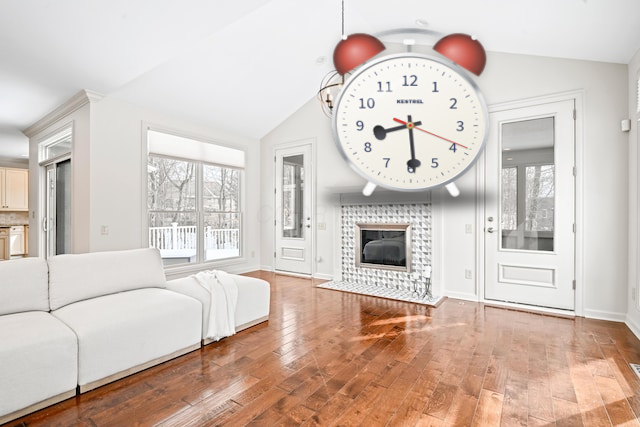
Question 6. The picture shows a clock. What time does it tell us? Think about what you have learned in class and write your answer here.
8:29:19
